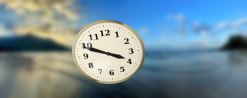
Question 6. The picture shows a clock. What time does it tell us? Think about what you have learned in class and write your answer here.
3:49
